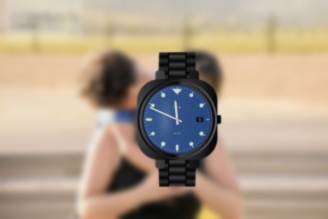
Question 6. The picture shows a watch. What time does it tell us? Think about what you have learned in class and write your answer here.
11:49
